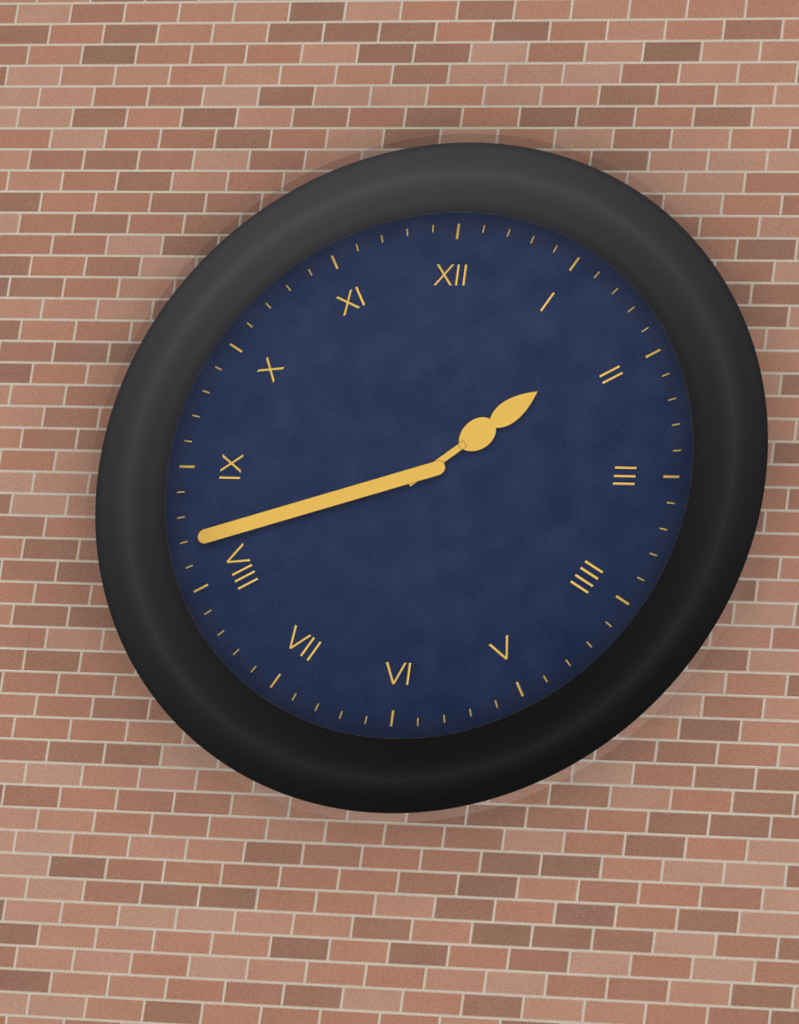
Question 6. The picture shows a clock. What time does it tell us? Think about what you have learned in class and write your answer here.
1:42
